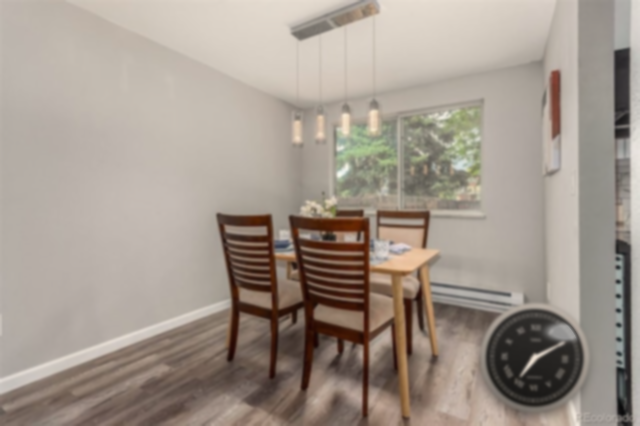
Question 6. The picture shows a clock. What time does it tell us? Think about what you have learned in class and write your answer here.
7:10
